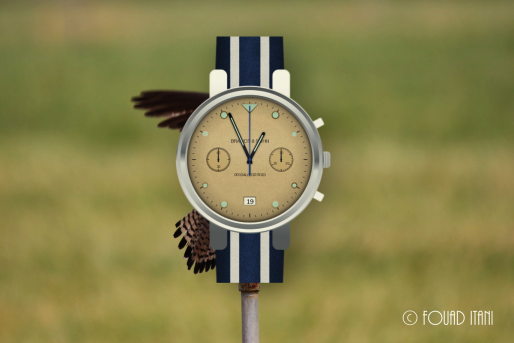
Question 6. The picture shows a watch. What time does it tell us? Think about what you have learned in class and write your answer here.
12:56
